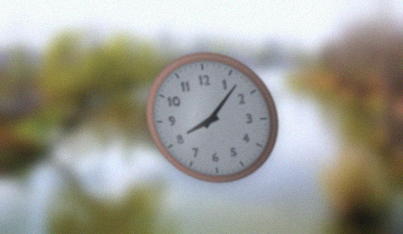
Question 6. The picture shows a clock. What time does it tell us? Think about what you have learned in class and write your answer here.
8:07
